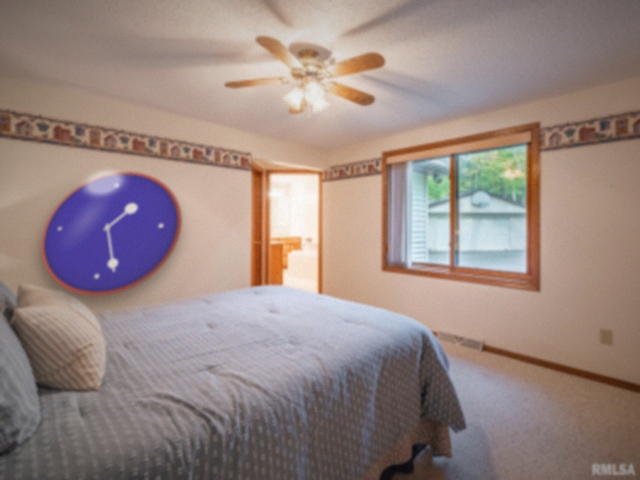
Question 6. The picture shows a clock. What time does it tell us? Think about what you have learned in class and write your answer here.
1:27
